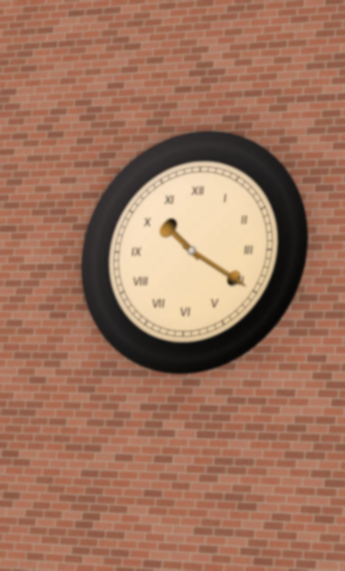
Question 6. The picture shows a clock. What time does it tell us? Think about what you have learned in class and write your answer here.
10:20
